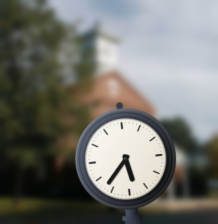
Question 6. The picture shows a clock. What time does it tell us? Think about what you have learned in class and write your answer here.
5:37
